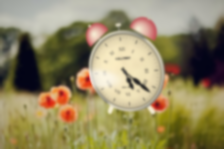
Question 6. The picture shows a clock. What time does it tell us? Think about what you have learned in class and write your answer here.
5:22
